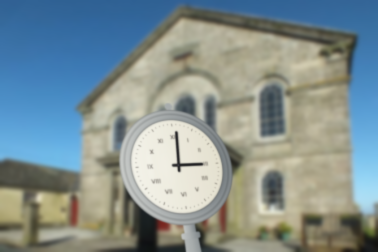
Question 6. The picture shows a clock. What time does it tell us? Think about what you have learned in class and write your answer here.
3:01
